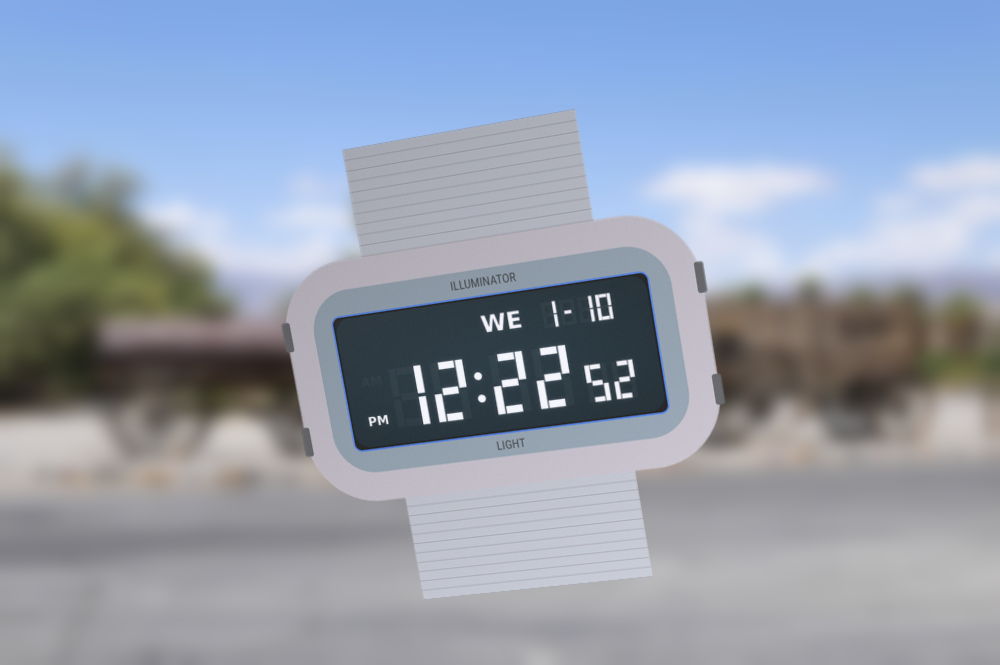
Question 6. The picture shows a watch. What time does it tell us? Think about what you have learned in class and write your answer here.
12:22:52
